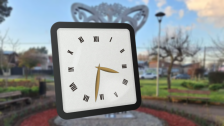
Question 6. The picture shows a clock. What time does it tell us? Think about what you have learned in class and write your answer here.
3:32
